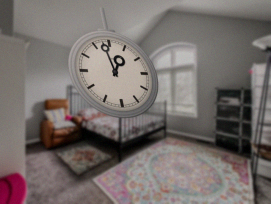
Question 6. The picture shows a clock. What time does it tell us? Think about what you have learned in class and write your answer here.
12:58
